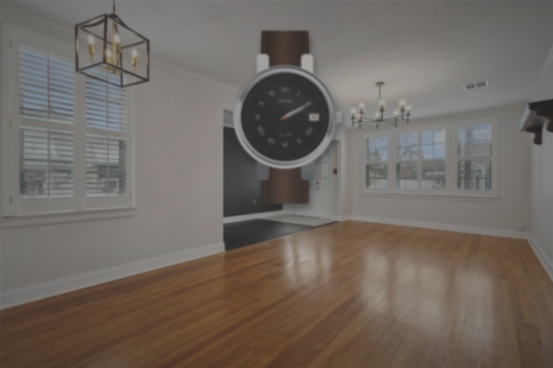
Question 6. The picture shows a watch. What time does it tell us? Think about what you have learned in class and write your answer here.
2:10
